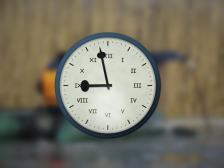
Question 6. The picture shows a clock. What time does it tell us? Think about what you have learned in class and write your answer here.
8:58
